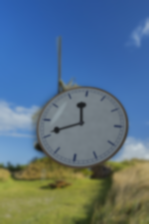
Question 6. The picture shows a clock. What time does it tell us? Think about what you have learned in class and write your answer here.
11:41
